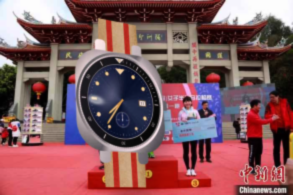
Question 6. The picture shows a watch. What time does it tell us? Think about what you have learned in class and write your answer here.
7:36
